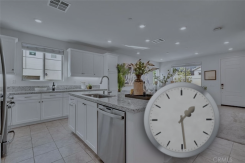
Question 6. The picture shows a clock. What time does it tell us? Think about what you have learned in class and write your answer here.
1:29
